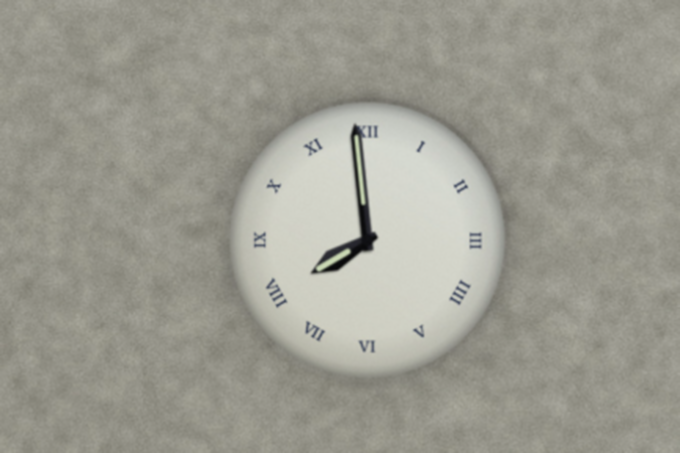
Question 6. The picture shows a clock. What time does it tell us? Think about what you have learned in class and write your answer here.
7:59
